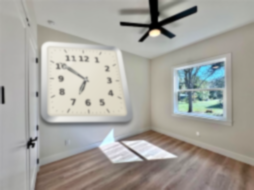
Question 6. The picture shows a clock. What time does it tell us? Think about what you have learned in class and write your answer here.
6:51
